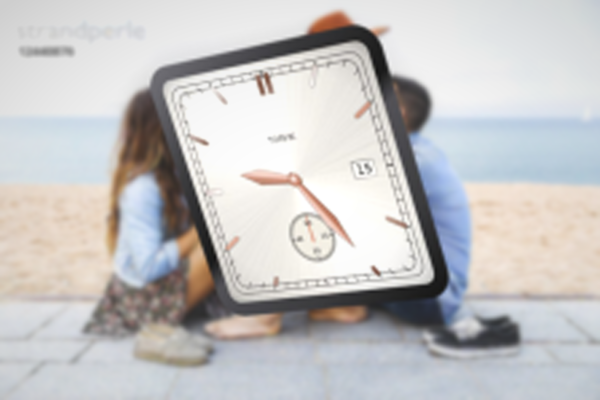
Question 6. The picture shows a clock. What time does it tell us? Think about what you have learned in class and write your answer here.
9:25
